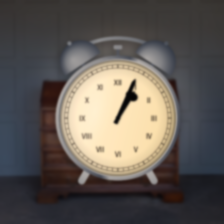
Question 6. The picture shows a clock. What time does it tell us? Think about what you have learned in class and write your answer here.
1:04
